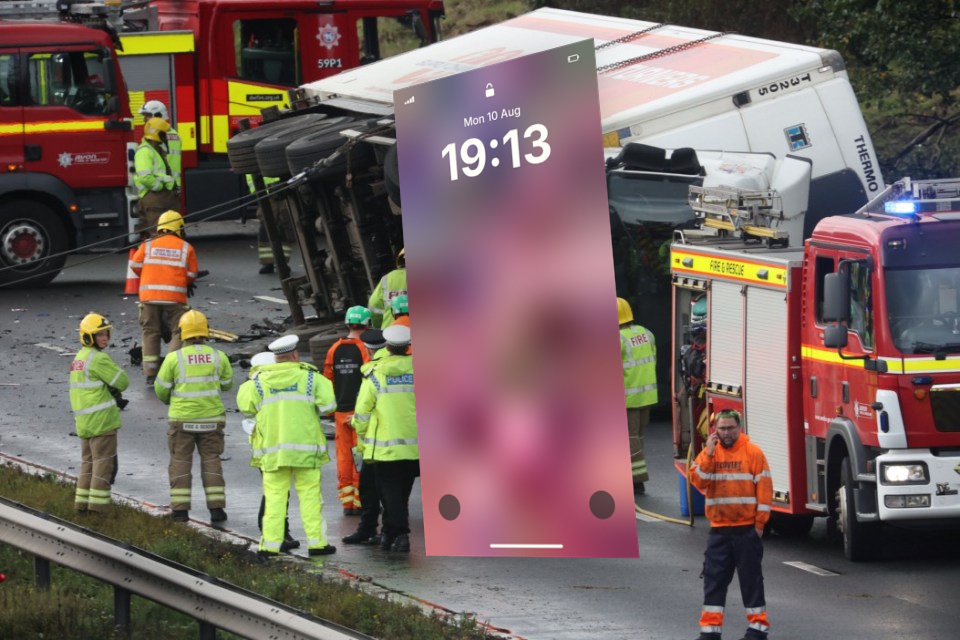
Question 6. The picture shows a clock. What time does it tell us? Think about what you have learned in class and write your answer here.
19:13
